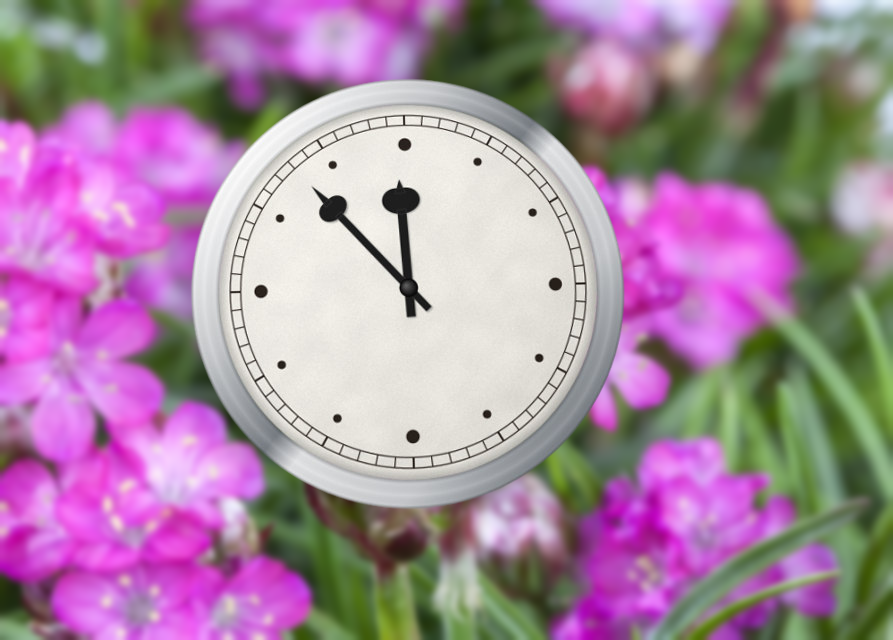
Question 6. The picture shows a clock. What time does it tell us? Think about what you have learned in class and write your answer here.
11:53
